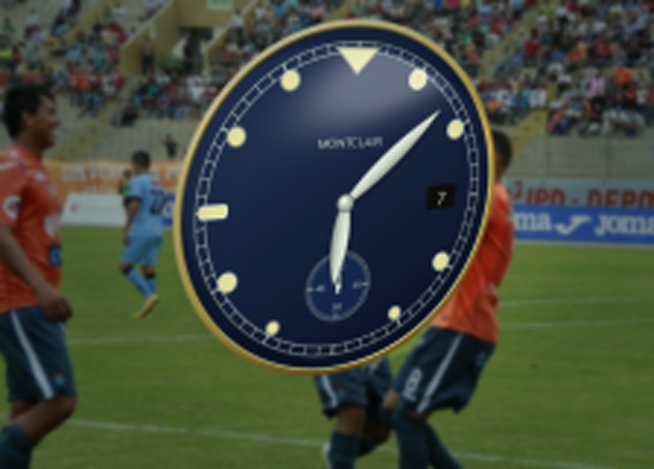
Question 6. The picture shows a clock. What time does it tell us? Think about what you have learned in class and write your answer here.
6:08
